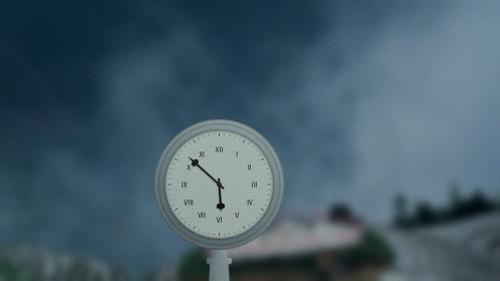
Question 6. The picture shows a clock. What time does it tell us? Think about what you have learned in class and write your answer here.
5:52
